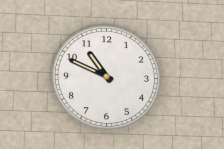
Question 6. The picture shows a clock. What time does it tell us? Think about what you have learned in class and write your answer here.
10:49
